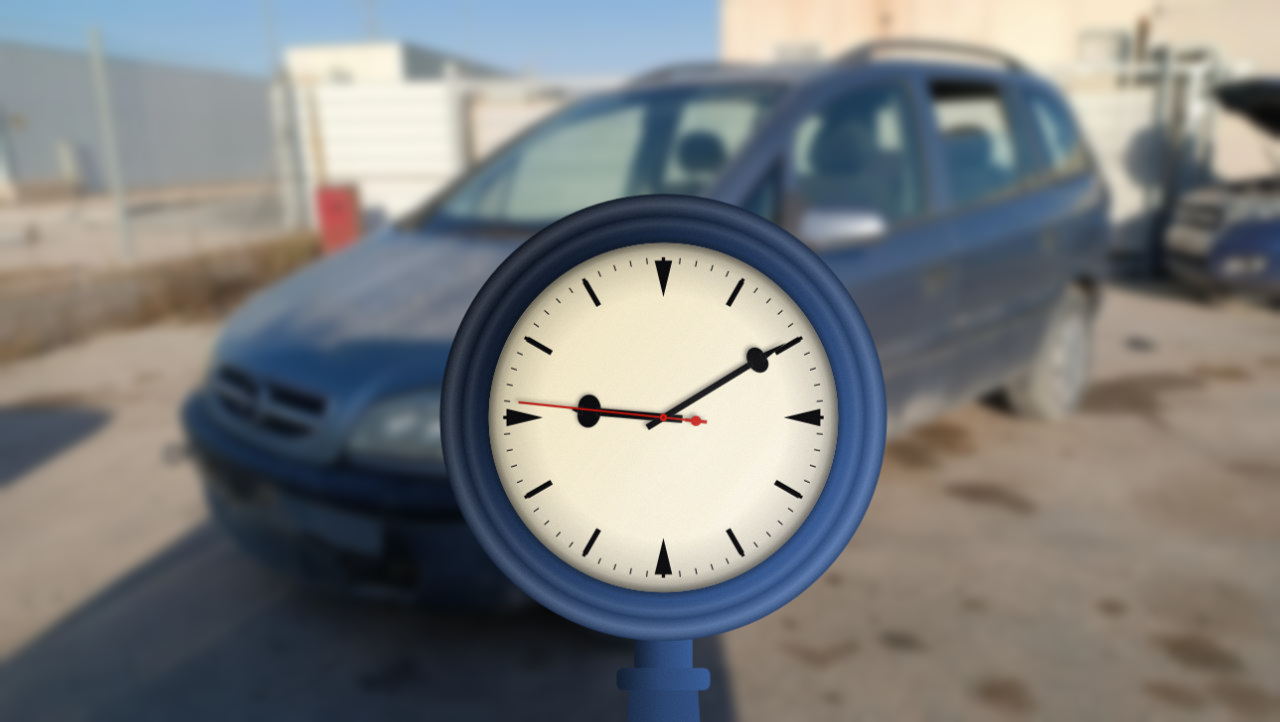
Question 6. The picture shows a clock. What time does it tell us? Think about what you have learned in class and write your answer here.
9:09:46
